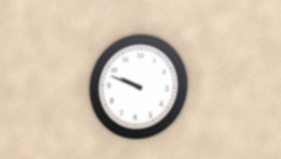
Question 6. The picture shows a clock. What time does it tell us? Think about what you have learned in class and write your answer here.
9:48
